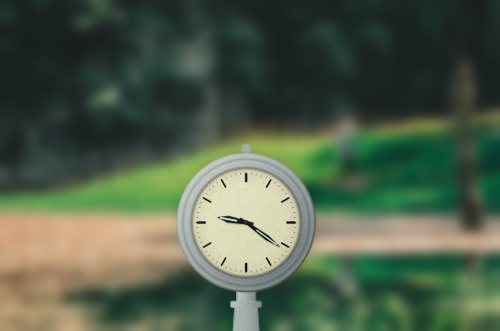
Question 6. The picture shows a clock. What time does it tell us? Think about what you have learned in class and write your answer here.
9:21
